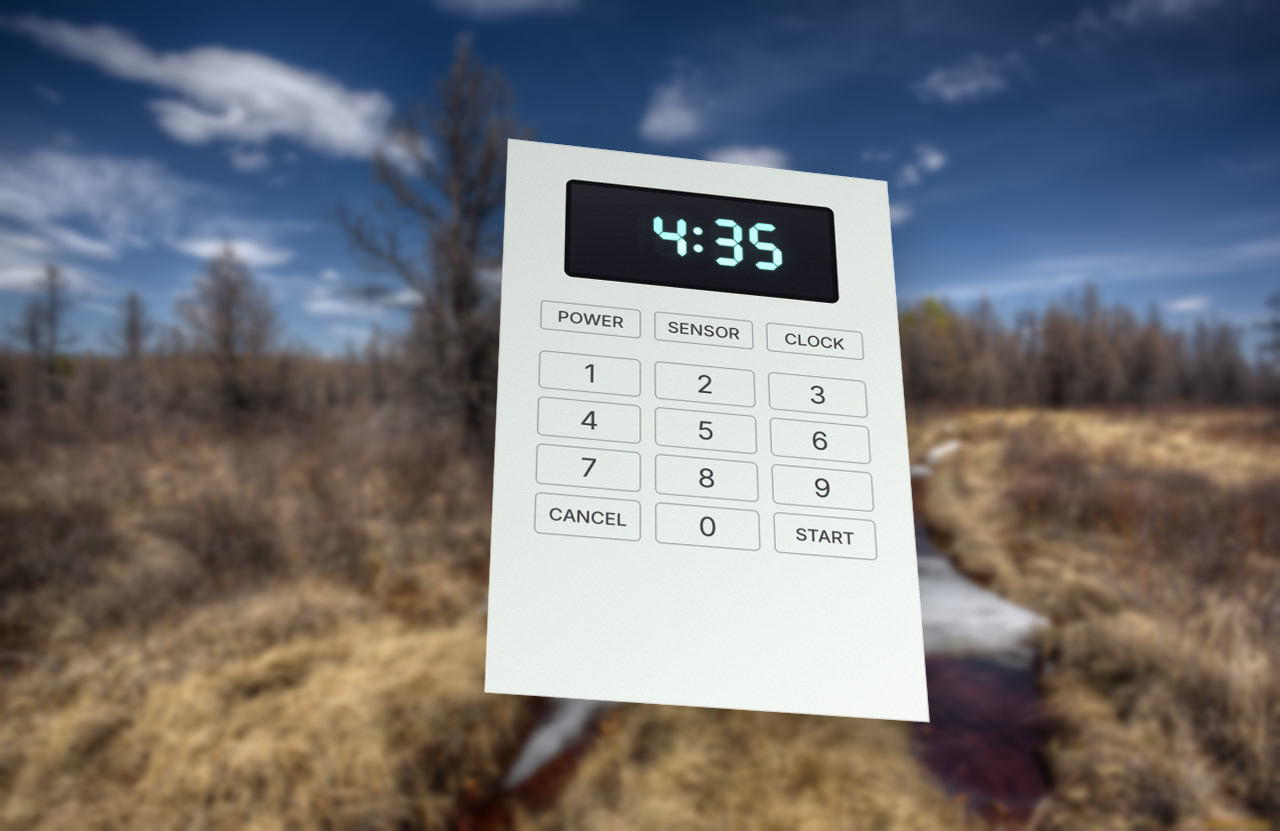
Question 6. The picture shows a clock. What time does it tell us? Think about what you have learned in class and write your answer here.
4:35
